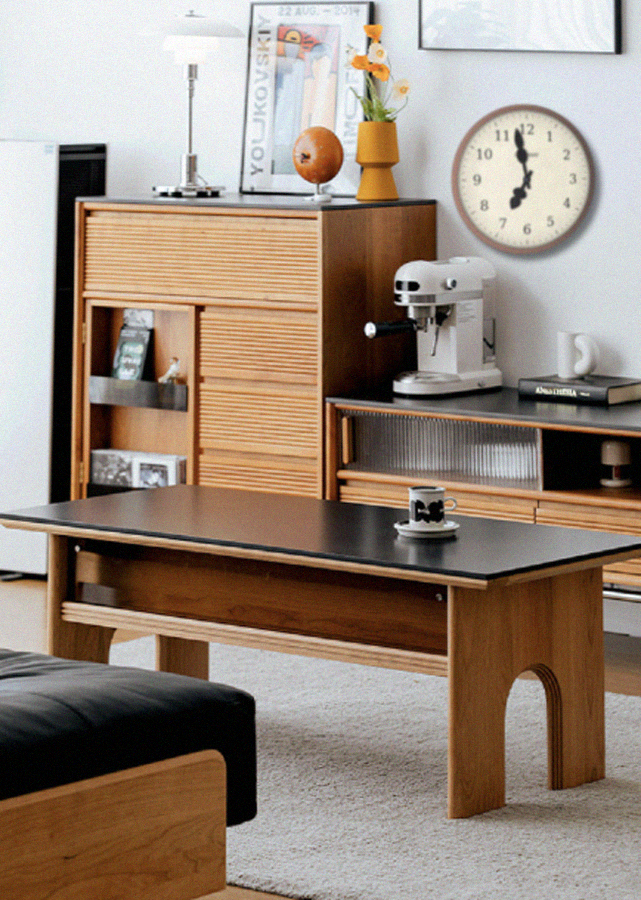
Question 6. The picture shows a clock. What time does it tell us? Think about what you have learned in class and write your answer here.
6:58
